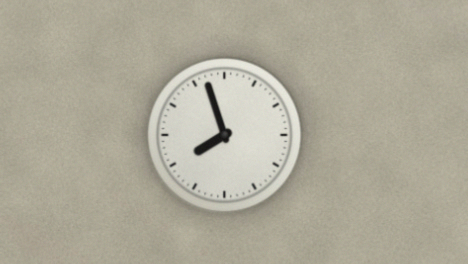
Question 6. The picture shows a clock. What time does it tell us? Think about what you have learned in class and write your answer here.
7:57
